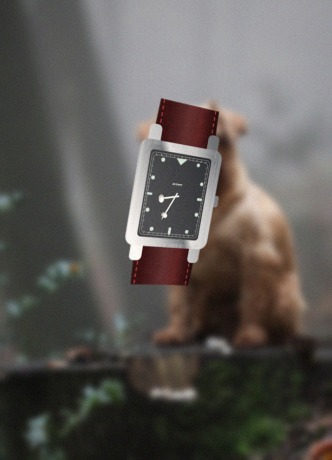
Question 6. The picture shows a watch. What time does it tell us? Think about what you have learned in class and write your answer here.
8:34
